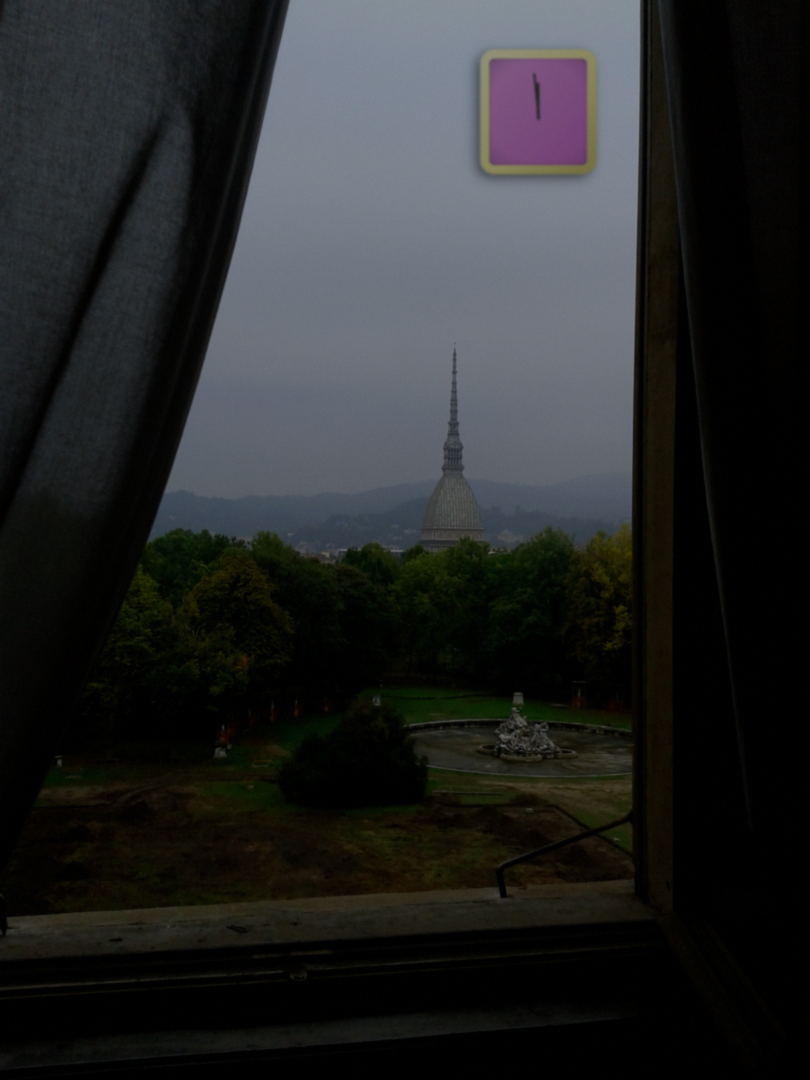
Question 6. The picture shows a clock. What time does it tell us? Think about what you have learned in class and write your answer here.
11:59
